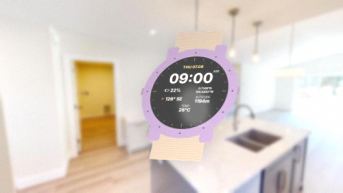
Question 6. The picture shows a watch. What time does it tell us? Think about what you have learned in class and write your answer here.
9:00
